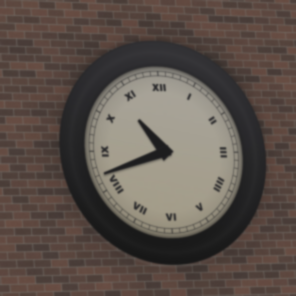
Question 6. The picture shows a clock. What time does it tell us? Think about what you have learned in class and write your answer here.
10:42
